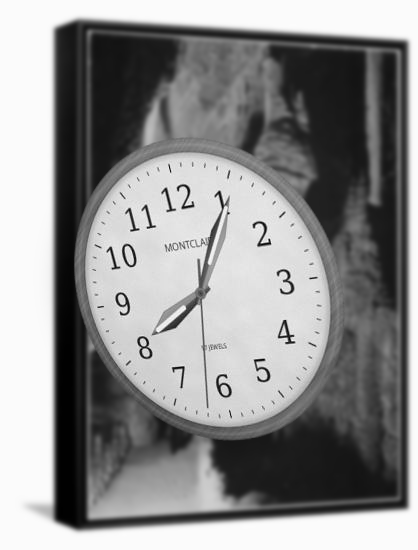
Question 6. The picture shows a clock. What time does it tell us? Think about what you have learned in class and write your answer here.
8:05:32
